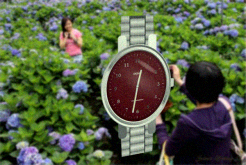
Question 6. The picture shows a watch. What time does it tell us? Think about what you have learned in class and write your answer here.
12:32
